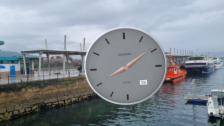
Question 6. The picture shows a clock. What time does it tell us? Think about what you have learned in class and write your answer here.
8:09
